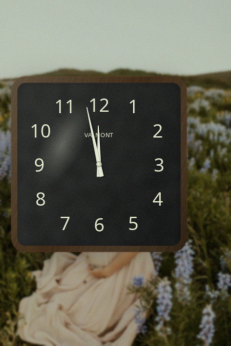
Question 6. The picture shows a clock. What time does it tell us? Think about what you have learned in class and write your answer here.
11:58
